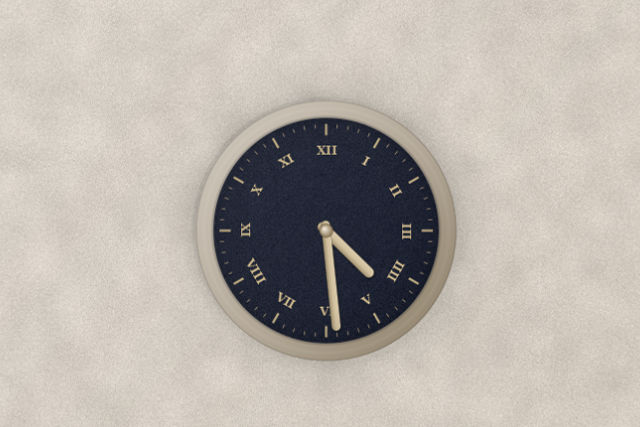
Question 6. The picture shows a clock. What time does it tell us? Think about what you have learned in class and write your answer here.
4:29
